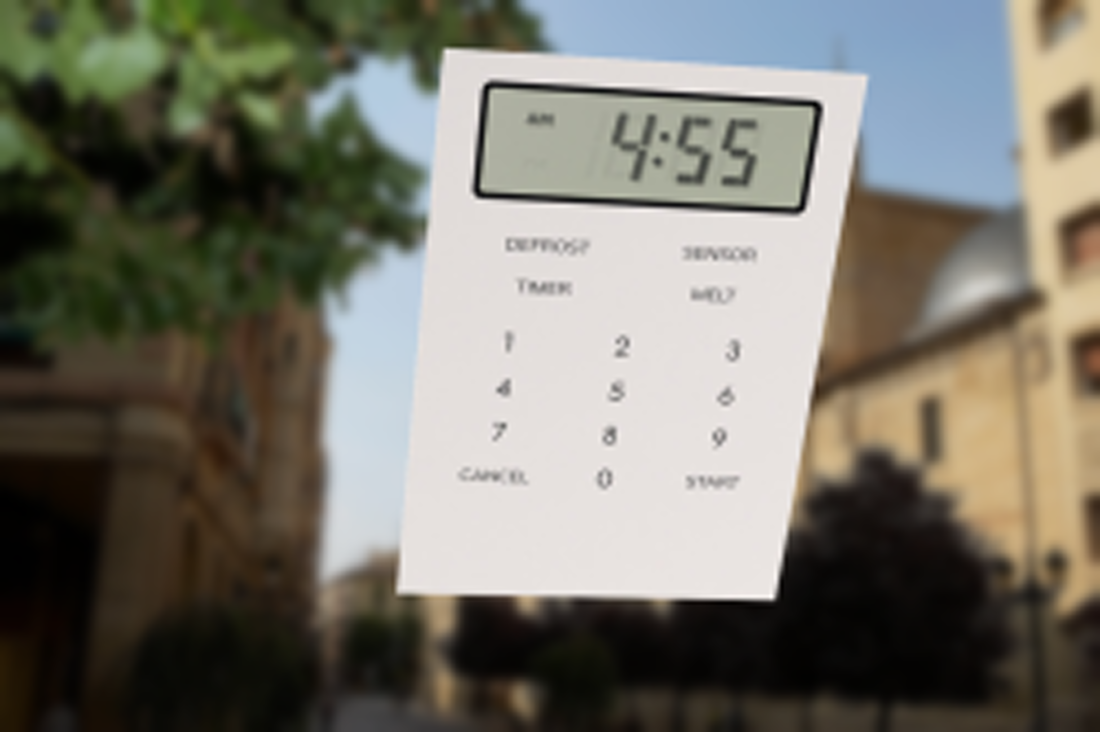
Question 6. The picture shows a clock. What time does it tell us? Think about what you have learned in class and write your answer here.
4:55
